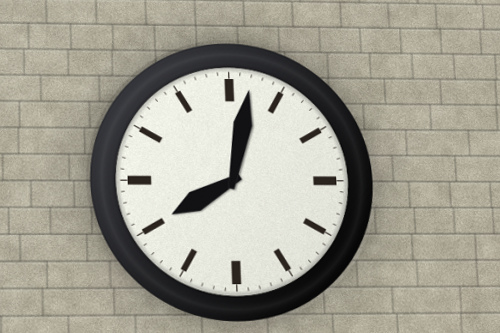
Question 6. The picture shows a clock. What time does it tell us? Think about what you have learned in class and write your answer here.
8:02
